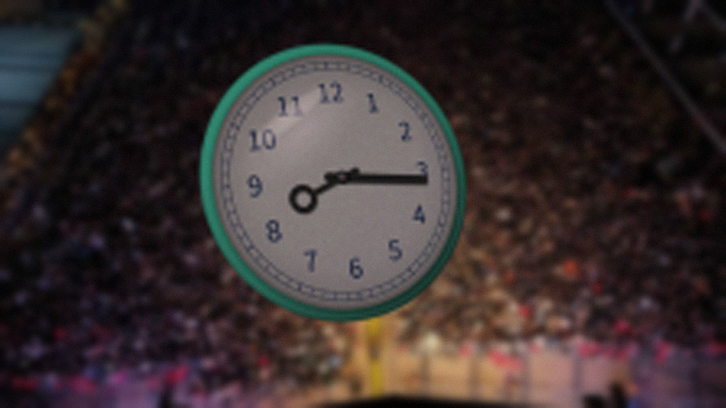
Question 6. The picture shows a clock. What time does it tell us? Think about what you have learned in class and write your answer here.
8:16
